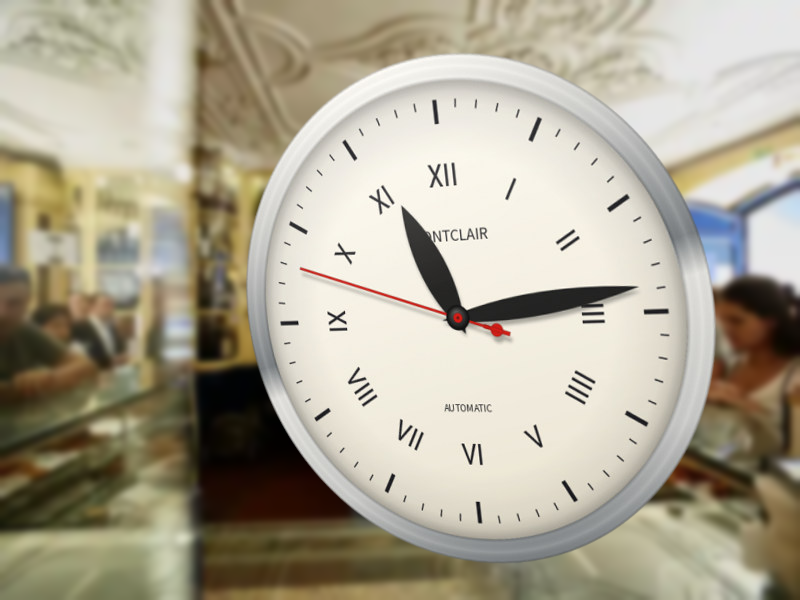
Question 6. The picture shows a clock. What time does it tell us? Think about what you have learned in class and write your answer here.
11:13:48
